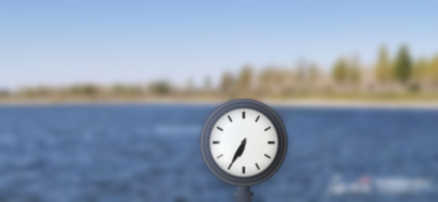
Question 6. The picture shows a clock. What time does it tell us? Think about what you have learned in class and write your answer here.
6:35
